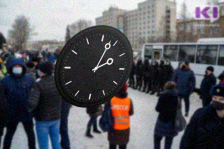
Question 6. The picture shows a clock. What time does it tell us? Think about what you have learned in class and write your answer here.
2:03
